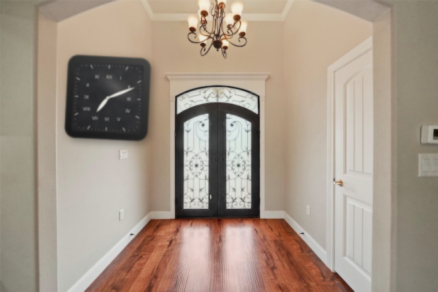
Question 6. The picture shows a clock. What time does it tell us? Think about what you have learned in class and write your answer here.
7:11
